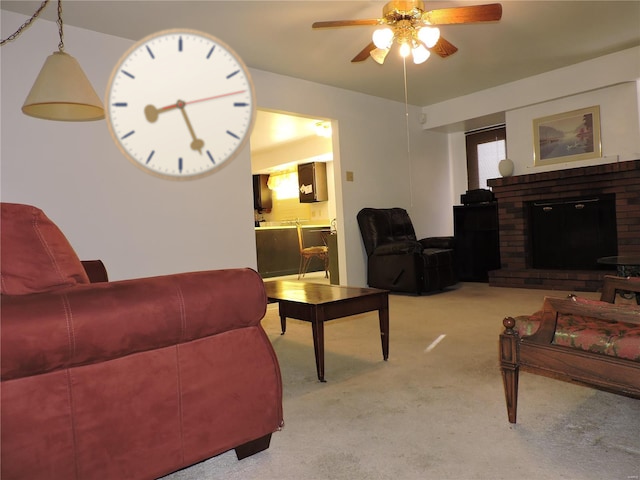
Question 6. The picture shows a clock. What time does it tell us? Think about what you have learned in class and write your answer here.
8:26:13
